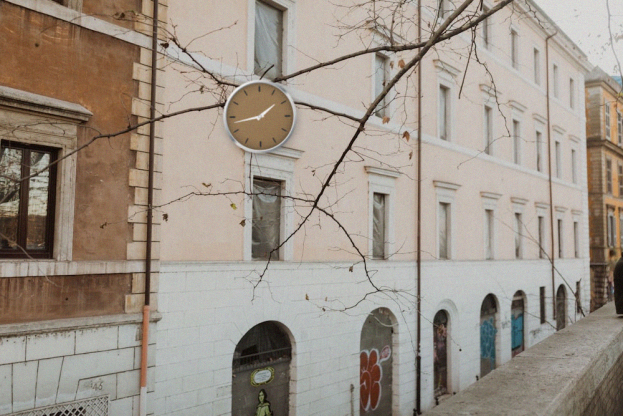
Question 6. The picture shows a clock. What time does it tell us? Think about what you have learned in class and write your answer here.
1:43
